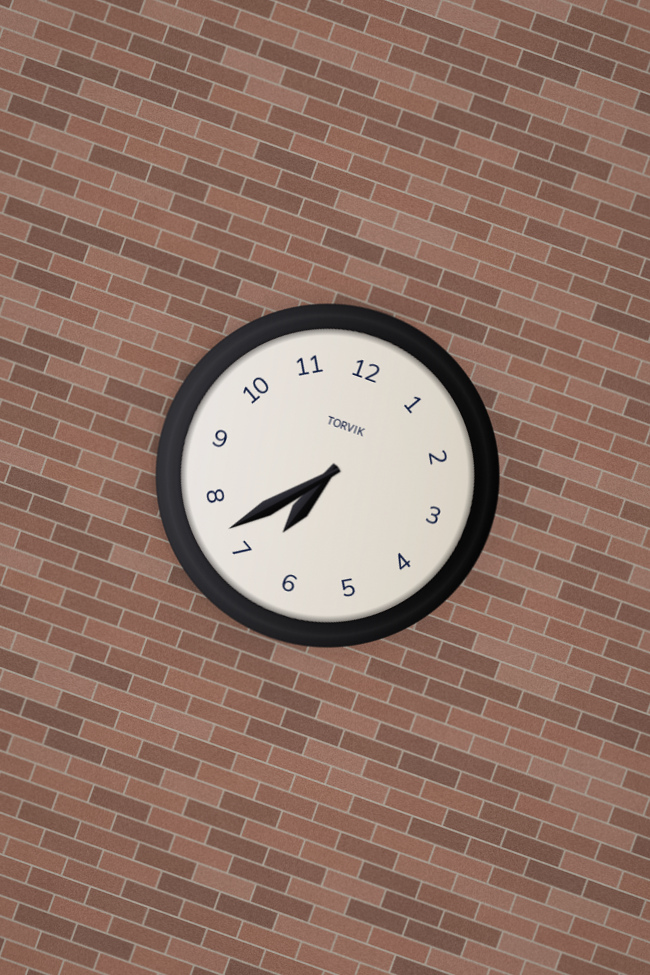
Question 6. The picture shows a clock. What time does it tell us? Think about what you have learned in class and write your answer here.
6:37
